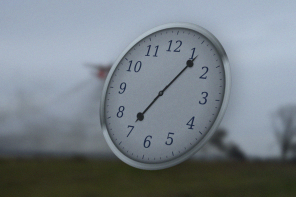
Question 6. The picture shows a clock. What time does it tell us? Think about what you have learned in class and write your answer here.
7:06
